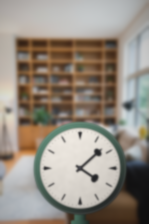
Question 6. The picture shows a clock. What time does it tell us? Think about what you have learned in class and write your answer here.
4:08
